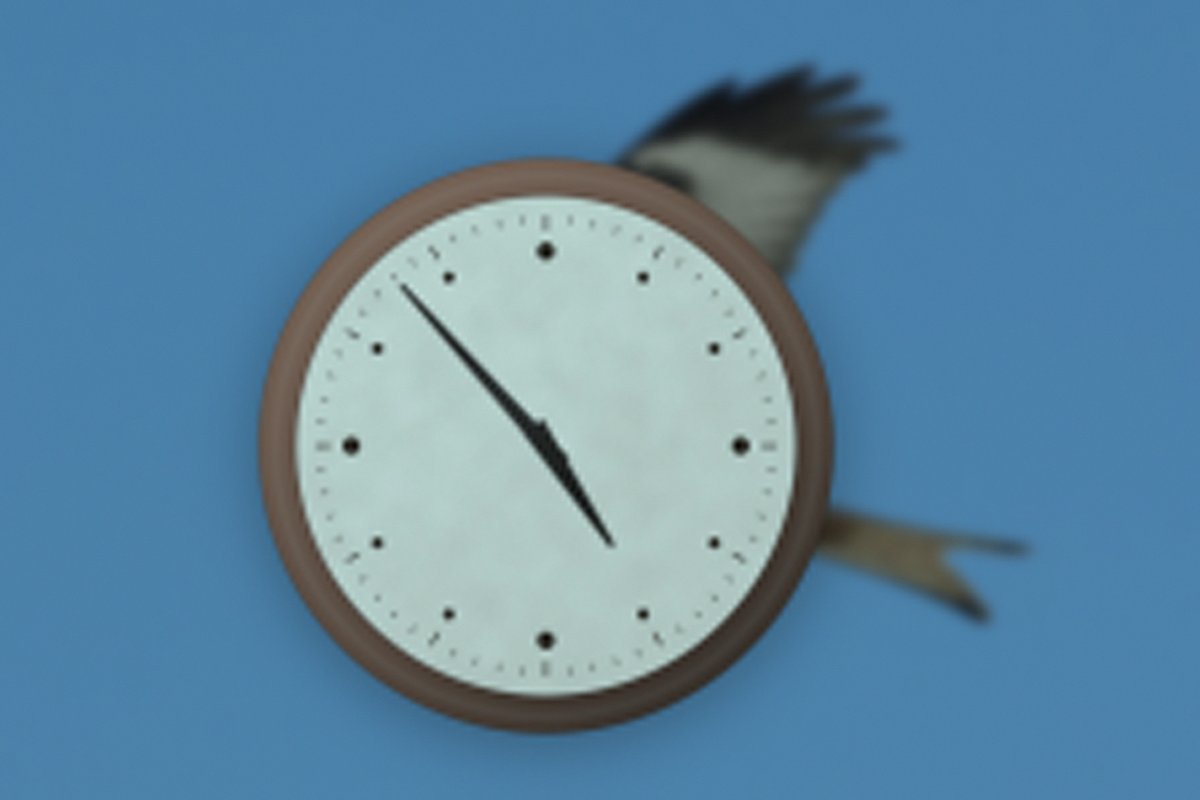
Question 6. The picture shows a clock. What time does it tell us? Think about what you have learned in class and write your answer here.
4:53
